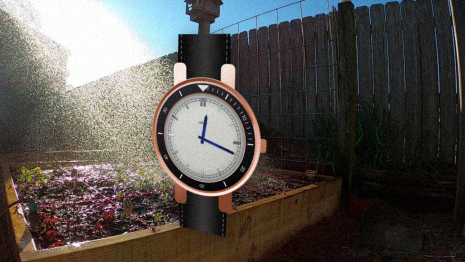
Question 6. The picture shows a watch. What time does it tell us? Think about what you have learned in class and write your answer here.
12:18
